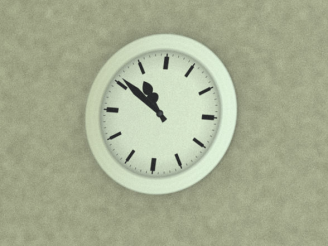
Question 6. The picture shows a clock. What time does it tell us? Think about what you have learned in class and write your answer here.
10:51
